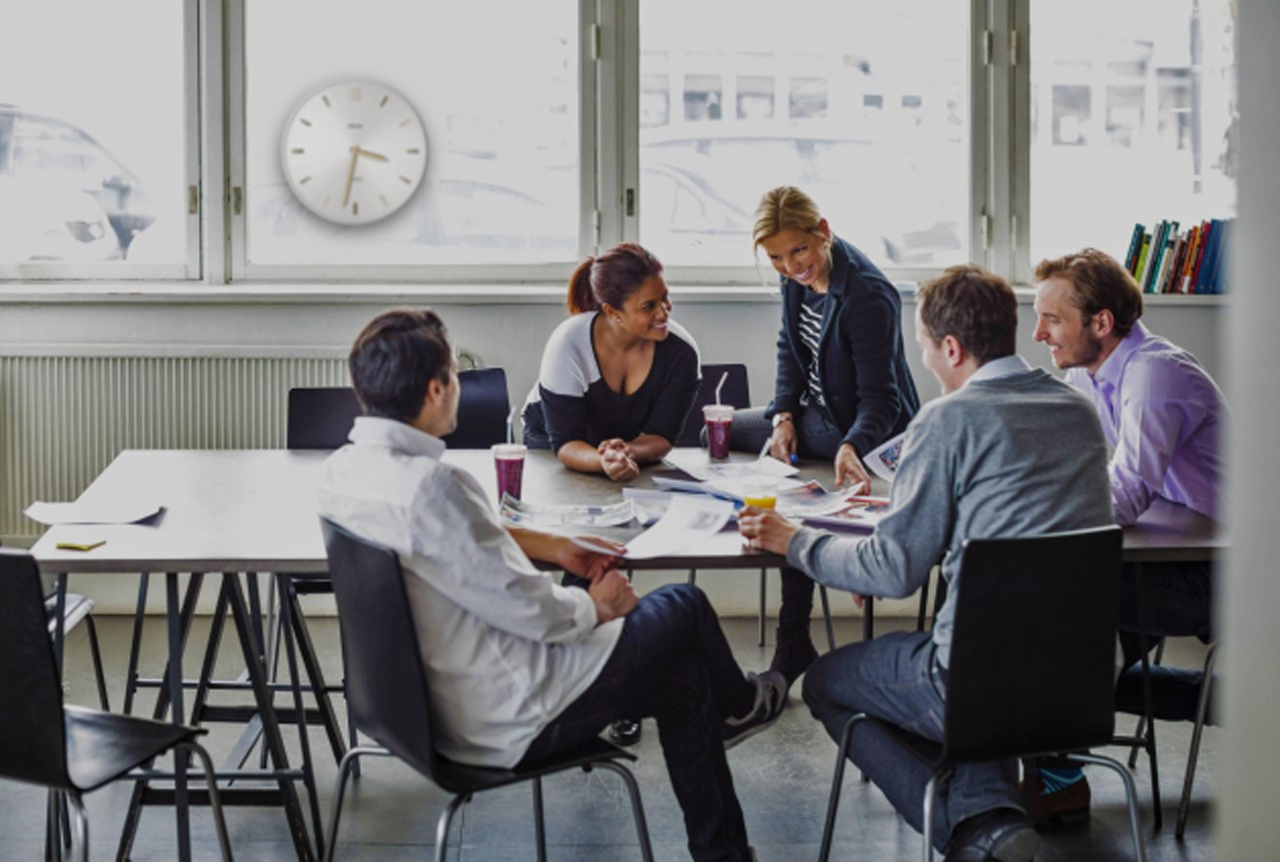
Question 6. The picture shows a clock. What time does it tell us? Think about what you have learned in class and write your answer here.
3:32
